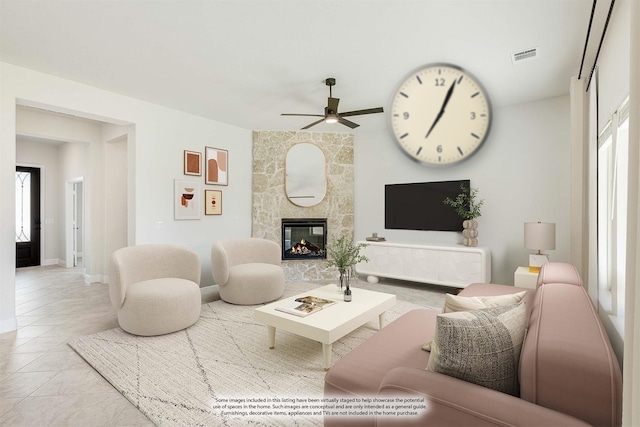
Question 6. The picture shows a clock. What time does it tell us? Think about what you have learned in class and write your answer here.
7:04
